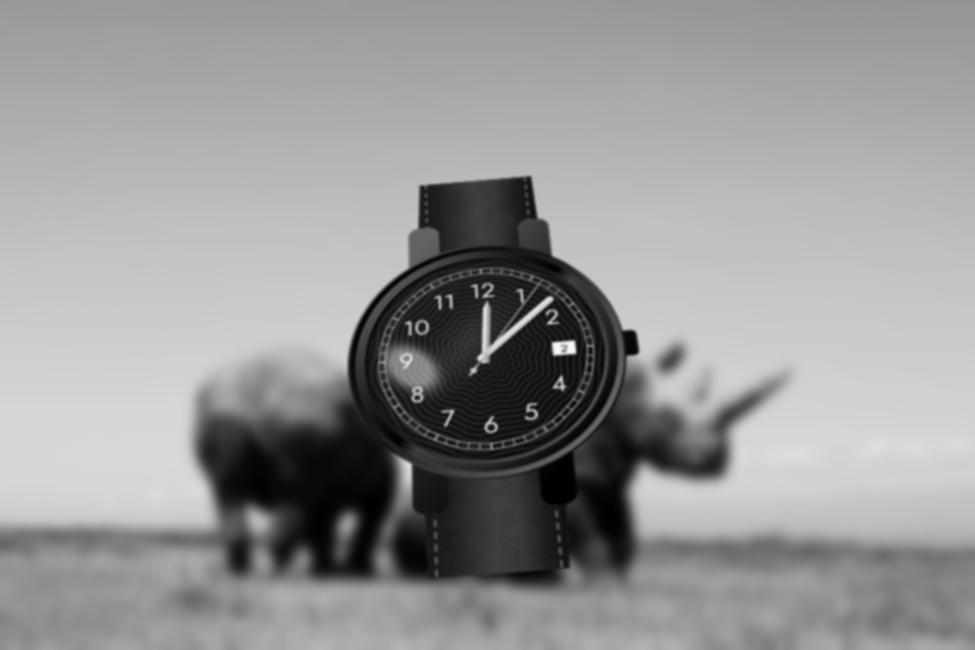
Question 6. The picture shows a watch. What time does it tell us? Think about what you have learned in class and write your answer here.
12:08:06
